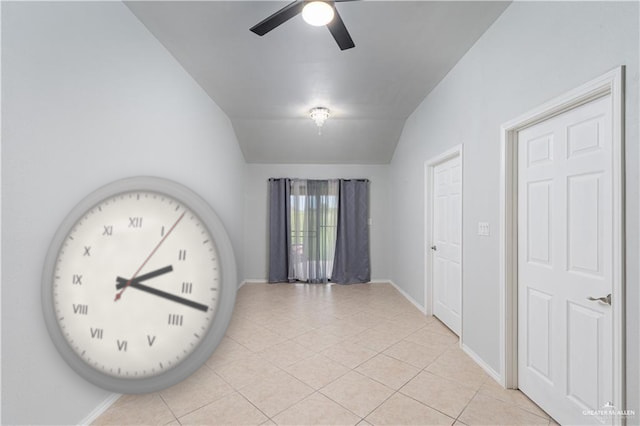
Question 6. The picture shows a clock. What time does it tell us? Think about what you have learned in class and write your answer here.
2:17:06
